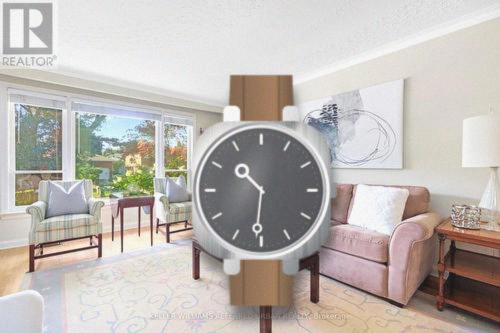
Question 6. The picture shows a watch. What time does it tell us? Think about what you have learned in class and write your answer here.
10:31
